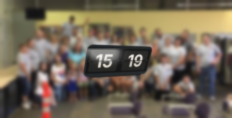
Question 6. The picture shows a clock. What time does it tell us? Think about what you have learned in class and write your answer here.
15:19
